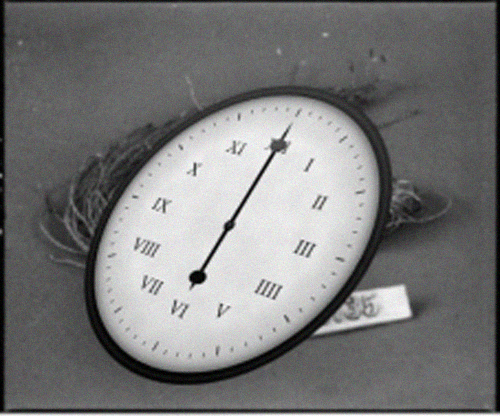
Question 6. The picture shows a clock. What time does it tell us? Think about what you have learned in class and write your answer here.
6:00
